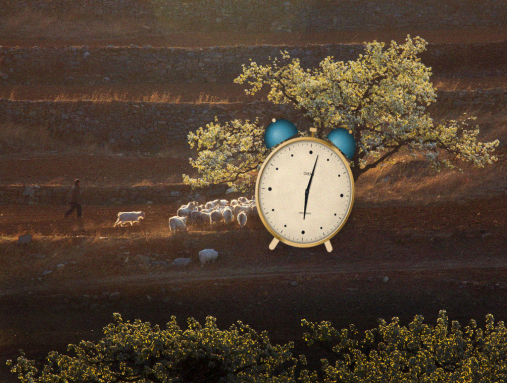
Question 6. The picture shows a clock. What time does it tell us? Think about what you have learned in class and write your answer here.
6:02
